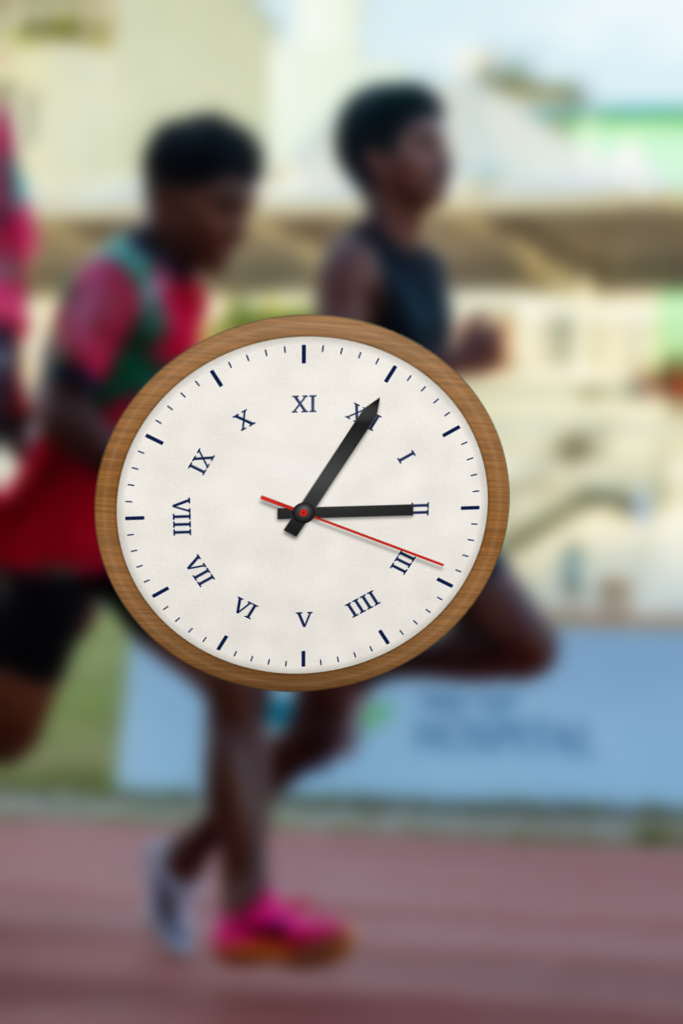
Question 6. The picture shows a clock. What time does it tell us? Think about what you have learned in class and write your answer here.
2:00:14
